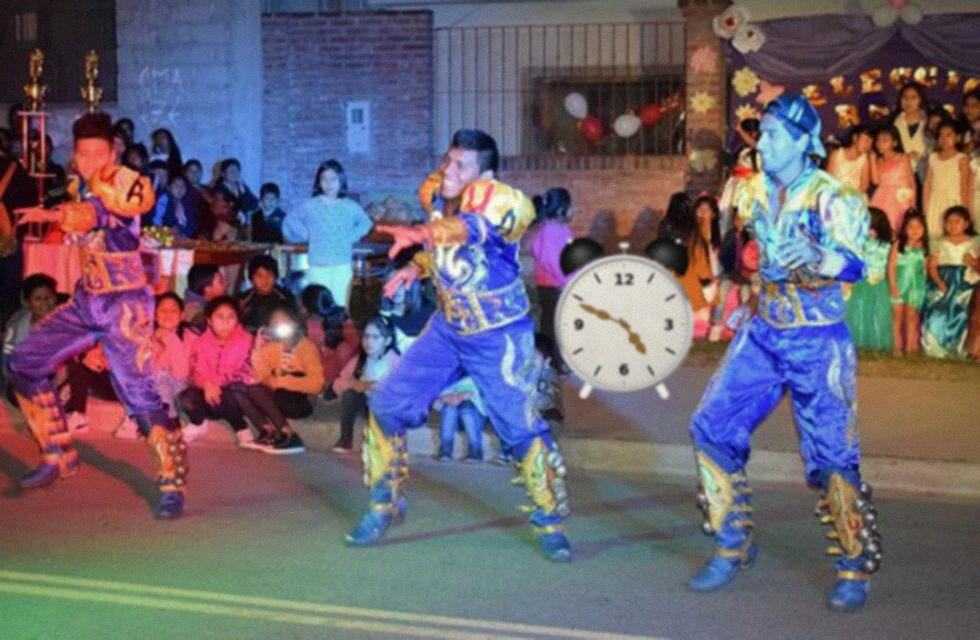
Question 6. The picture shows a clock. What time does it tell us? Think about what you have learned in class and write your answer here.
4:49
